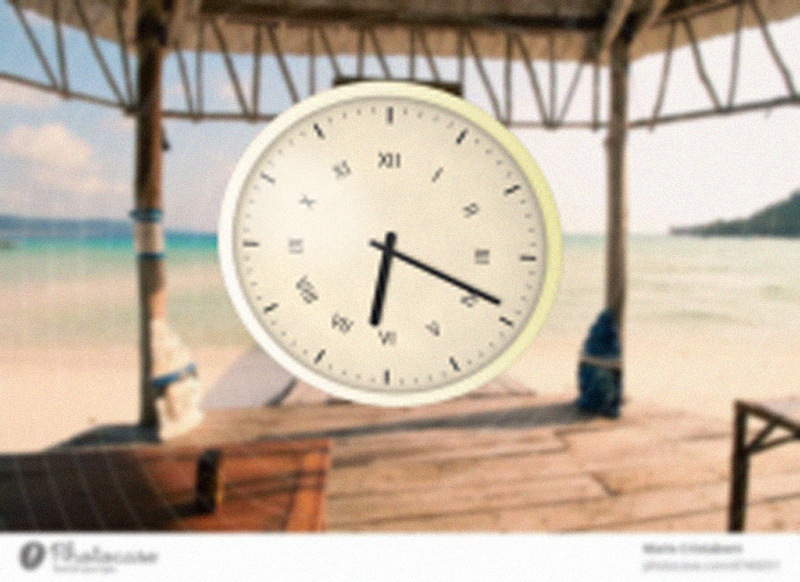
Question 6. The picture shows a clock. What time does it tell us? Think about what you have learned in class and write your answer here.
6:19
